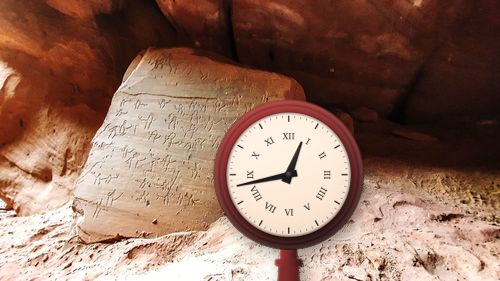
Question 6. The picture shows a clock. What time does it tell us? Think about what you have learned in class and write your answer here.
12:43
